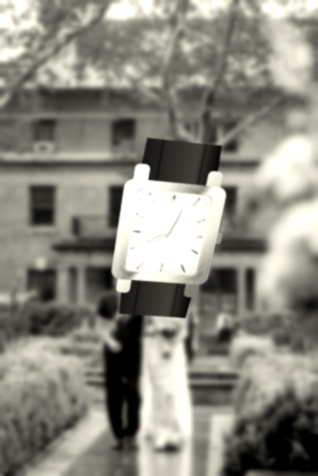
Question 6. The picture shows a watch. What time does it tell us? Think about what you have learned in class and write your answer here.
8:03
